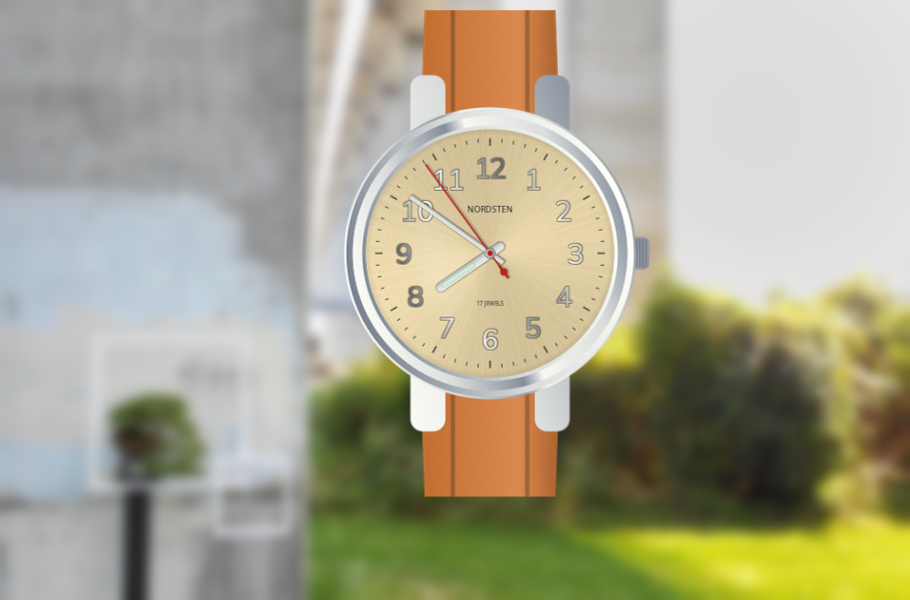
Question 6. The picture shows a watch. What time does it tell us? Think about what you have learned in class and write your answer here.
7:50:54
